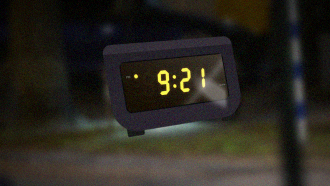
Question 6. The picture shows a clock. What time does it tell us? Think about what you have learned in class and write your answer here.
9:21
